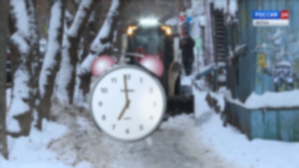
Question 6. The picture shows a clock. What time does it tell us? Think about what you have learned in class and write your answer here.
6:59
